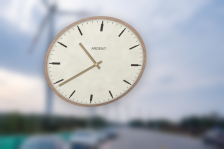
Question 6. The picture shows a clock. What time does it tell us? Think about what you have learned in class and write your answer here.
10:39
